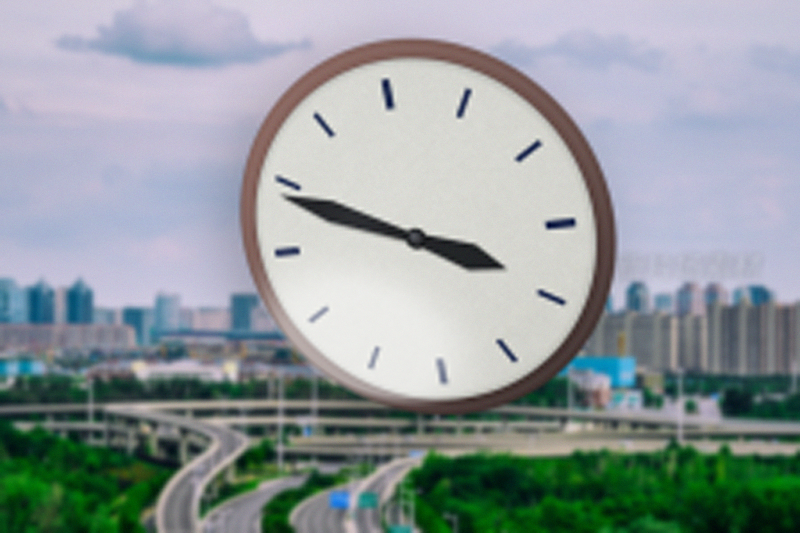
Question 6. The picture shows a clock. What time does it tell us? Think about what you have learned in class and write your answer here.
3:49
